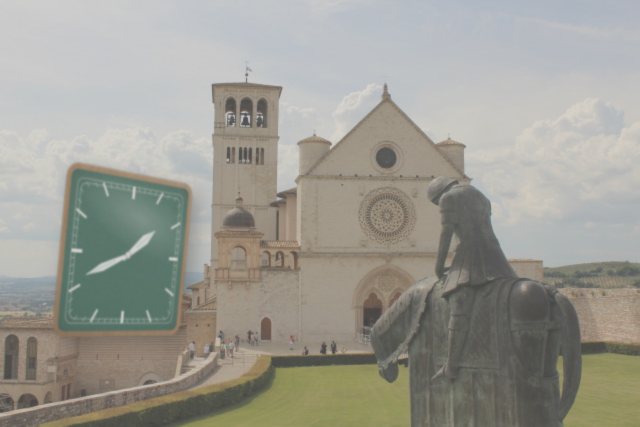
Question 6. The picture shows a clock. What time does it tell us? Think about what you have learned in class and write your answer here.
1:41
